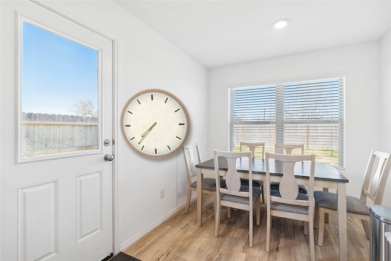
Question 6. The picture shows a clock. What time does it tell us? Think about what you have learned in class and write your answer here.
7:37
